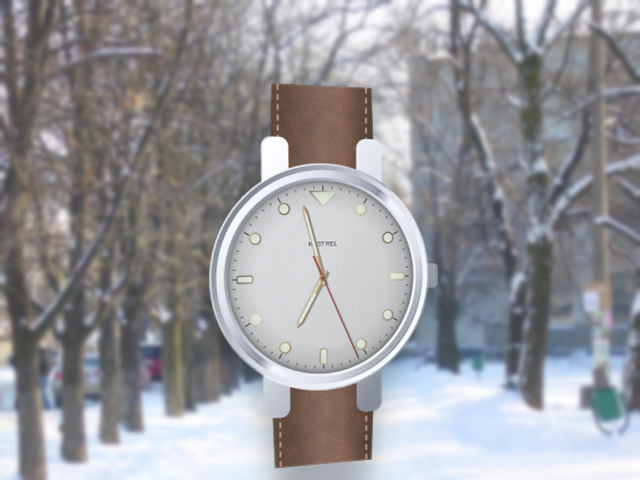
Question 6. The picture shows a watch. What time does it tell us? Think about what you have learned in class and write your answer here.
6:57:26
